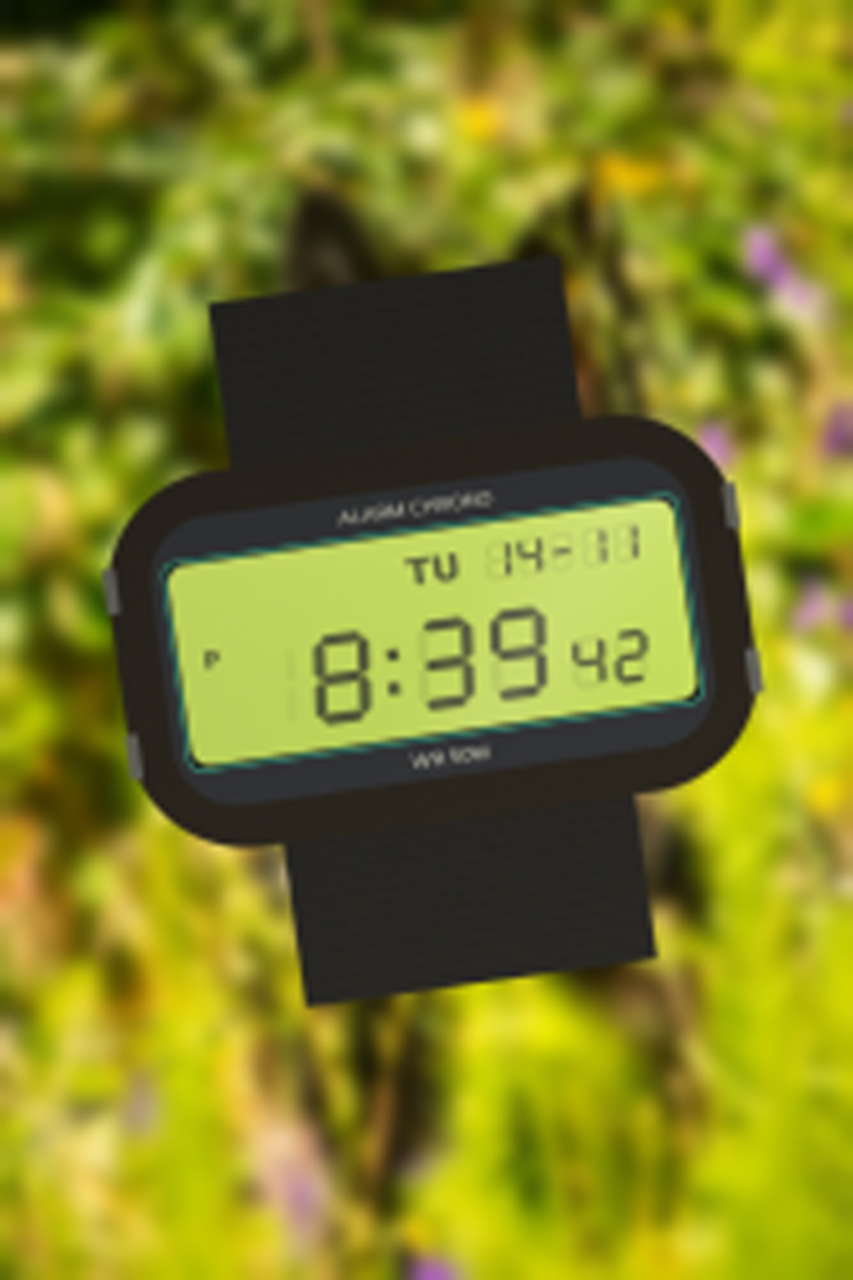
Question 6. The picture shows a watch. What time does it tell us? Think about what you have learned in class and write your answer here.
8:39:42
